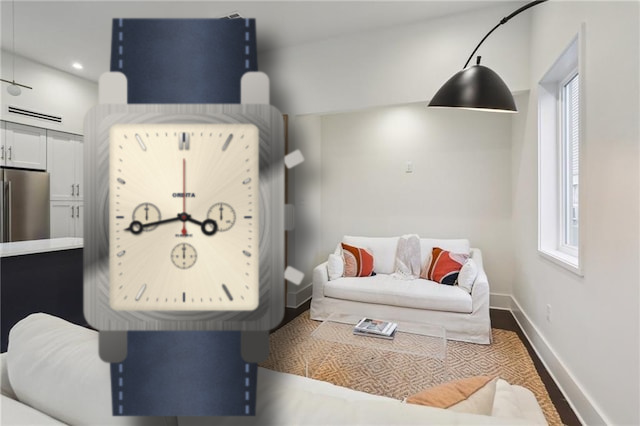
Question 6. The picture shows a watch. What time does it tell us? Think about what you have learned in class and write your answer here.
3:43
